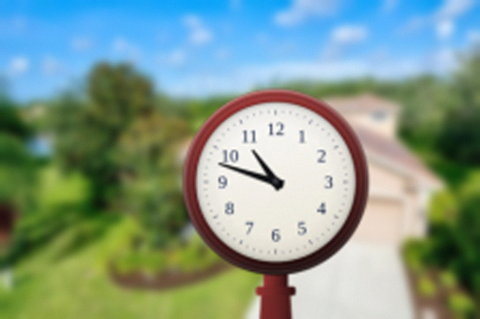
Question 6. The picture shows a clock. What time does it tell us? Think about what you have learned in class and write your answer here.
10:48
